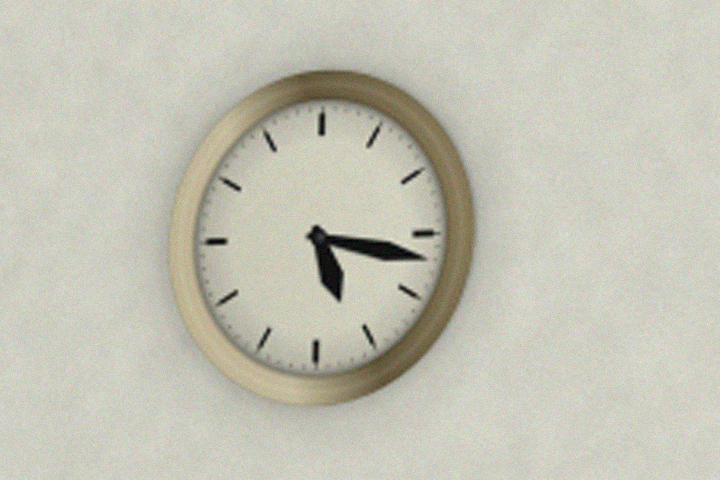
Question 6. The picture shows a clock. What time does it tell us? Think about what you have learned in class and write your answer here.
5:17
